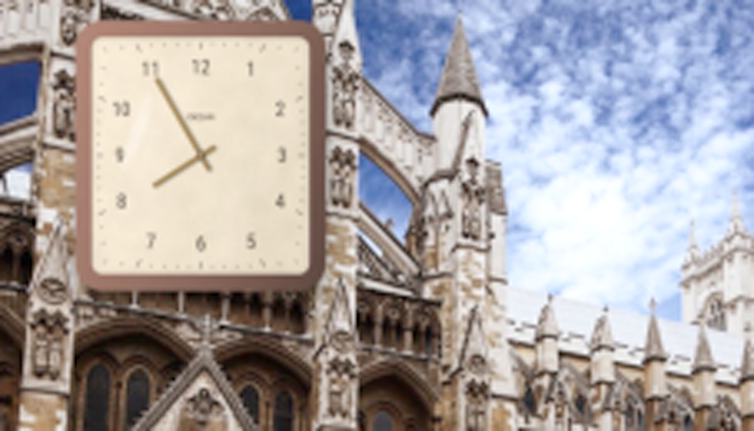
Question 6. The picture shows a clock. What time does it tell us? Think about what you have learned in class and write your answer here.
7:55
